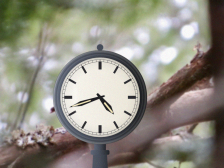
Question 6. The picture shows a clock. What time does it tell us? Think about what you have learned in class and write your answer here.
4:42
